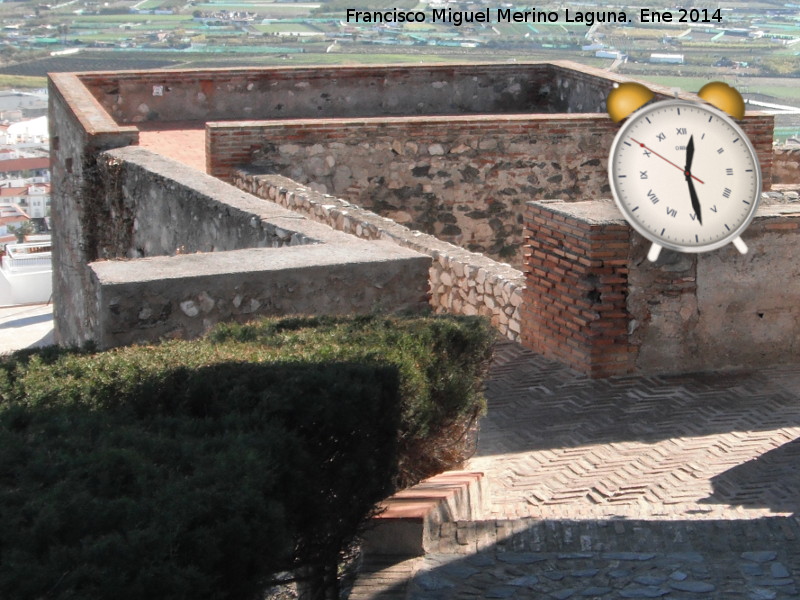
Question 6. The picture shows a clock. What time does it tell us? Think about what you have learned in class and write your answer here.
12:28:51
